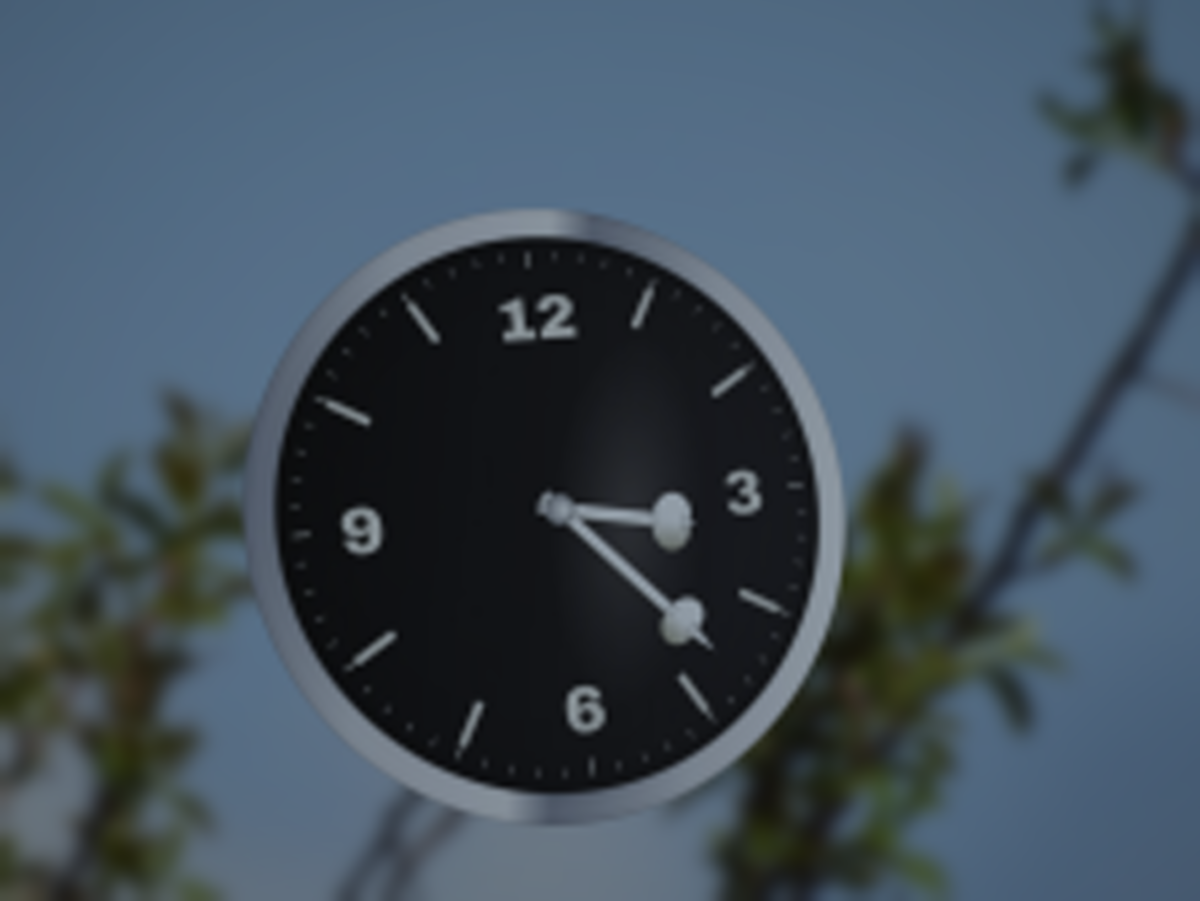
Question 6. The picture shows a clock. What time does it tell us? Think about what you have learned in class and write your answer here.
3:23
